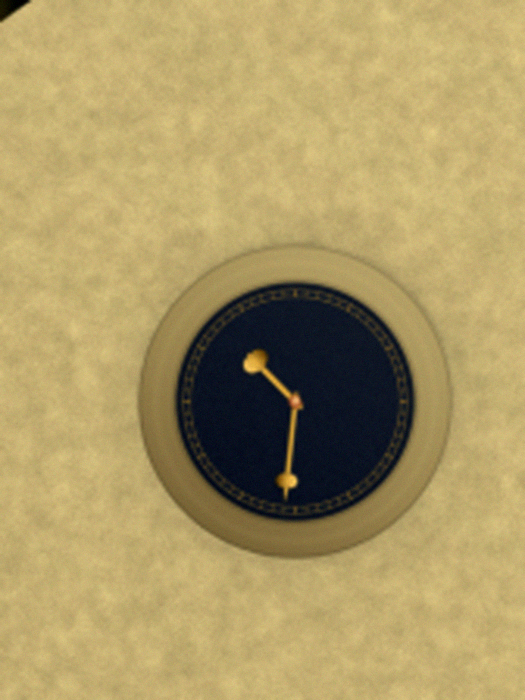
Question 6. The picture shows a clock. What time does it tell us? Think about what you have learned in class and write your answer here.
10:31
